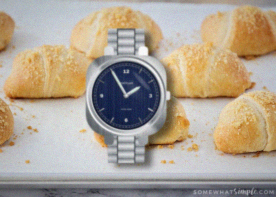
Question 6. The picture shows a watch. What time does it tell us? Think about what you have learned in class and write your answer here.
1:55
